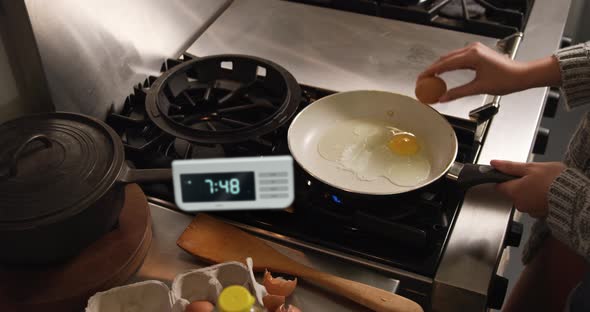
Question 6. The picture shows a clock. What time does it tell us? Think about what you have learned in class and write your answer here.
7:48
